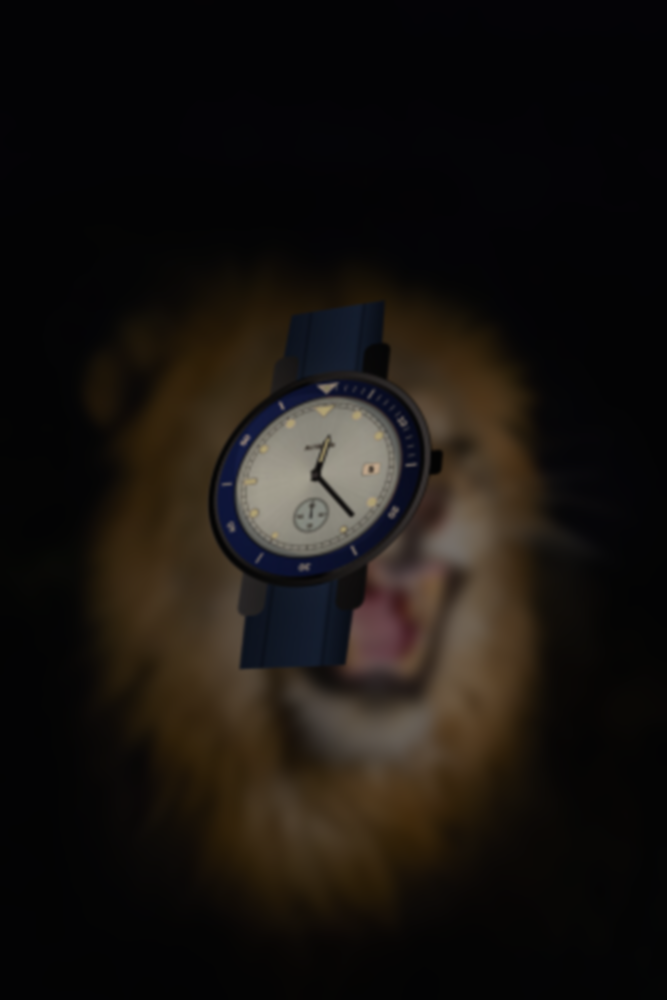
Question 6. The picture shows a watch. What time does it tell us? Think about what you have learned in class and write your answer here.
12:23
